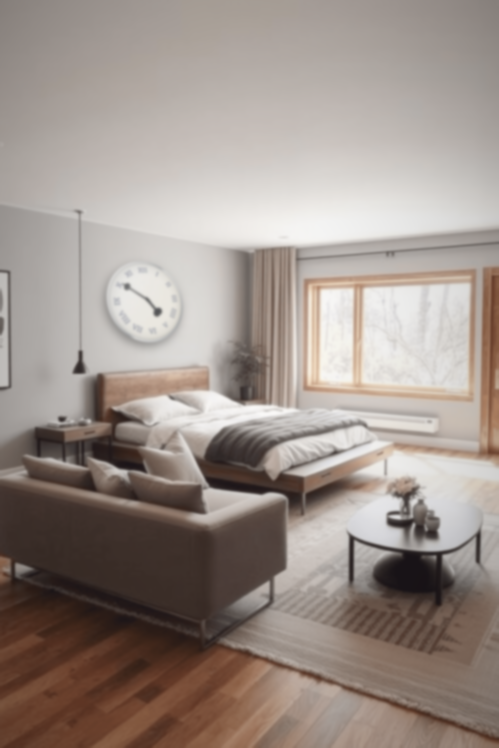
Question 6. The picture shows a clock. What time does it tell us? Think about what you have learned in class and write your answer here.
4:51
